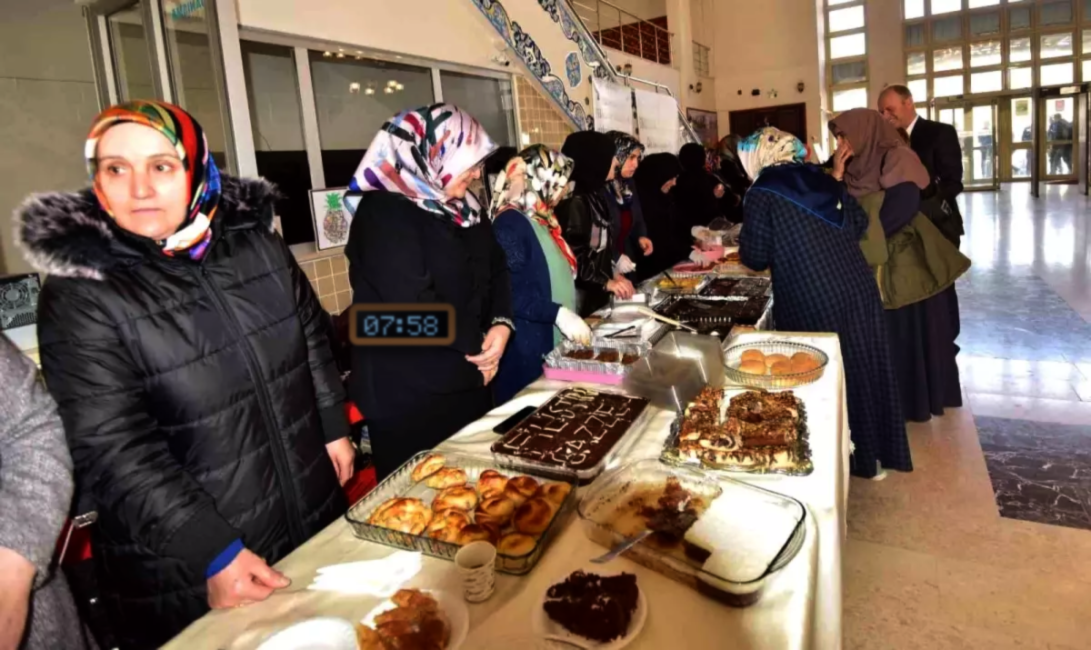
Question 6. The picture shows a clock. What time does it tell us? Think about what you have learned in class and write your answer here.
7:58
